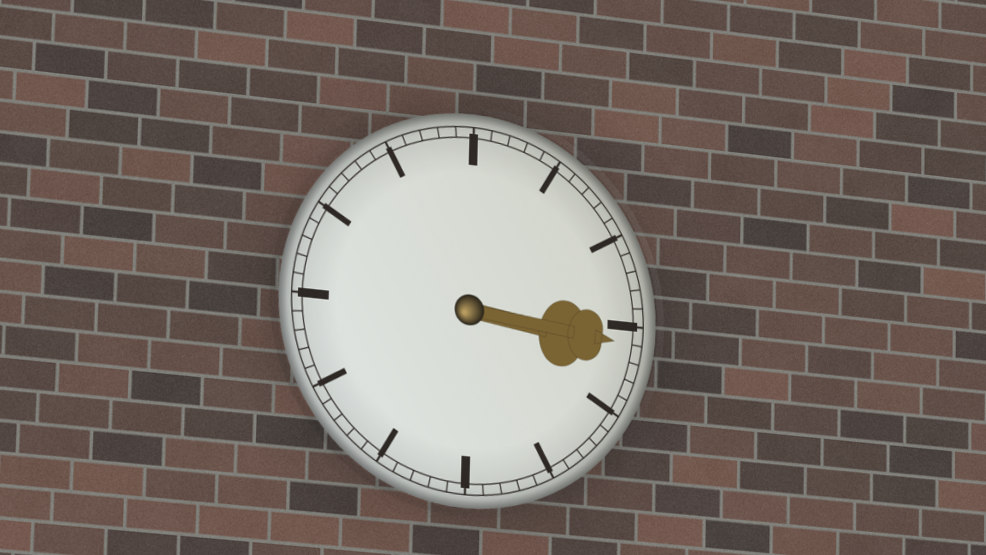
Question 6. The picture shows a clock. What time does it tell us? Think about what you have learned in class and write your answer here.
3:16
